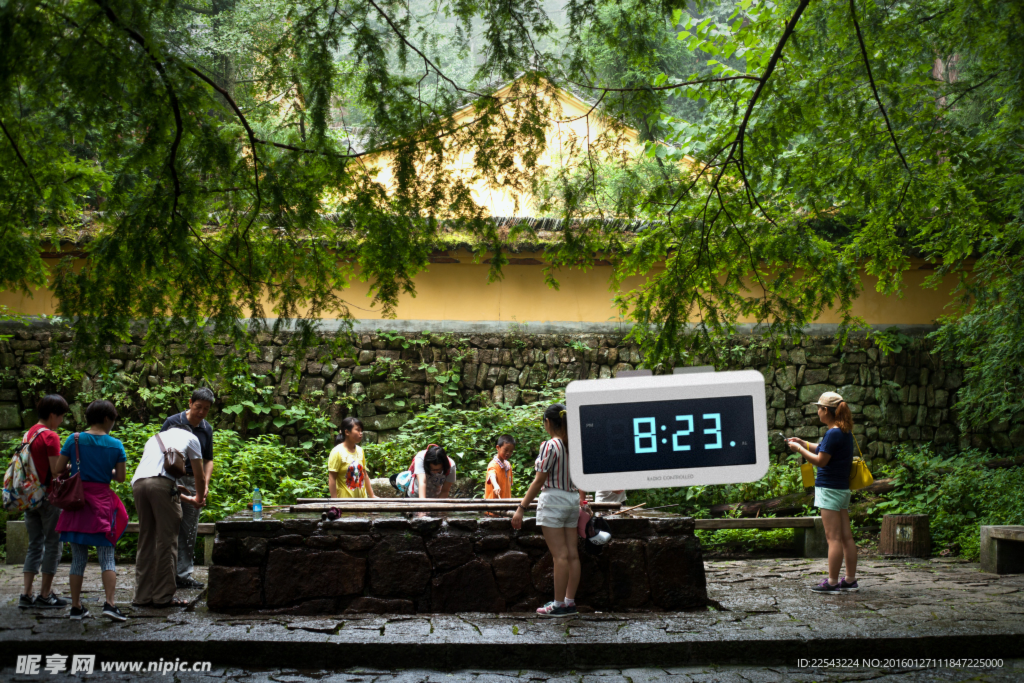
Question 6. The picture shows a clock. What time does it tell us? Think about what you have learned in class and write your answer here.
8:23
